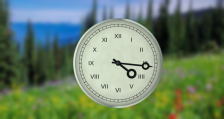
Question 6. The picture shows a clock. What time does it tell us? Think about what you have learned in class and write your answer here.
4:16
